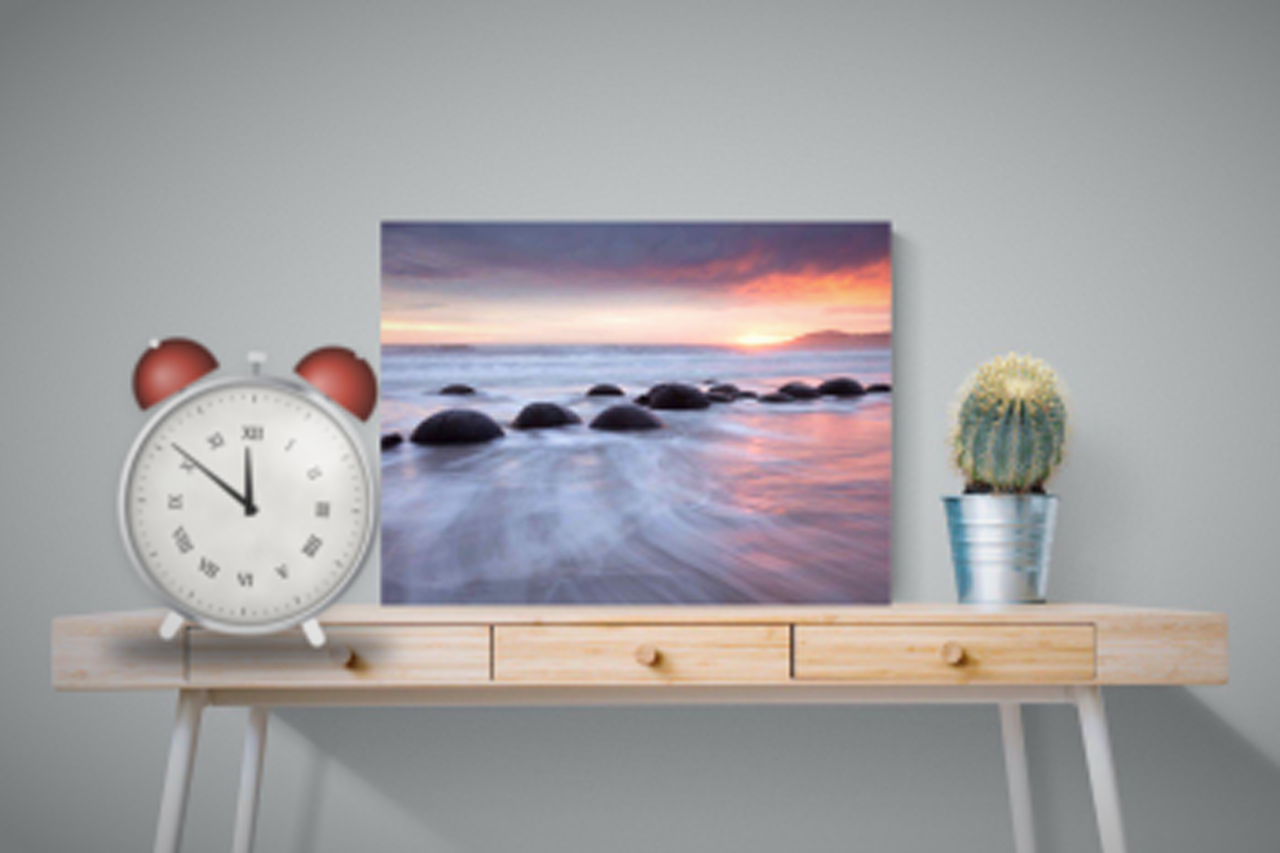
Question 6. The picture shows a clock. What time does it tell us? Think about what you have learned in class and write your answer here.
11:51
